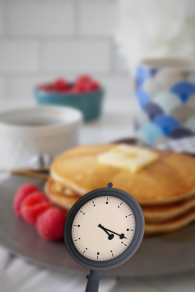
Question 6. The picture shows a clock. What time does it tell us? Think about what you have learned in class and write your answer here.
4:18
